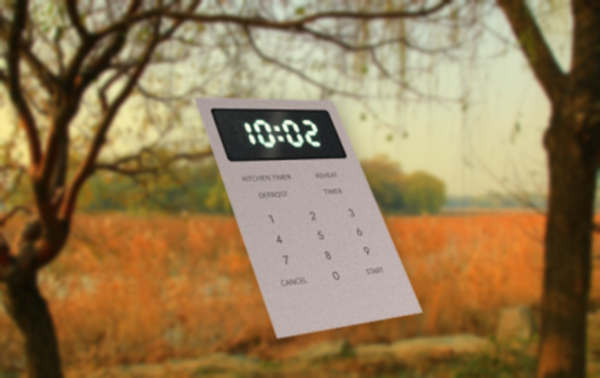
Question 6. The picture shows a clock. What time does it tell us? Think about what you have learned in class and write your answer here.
10:02
